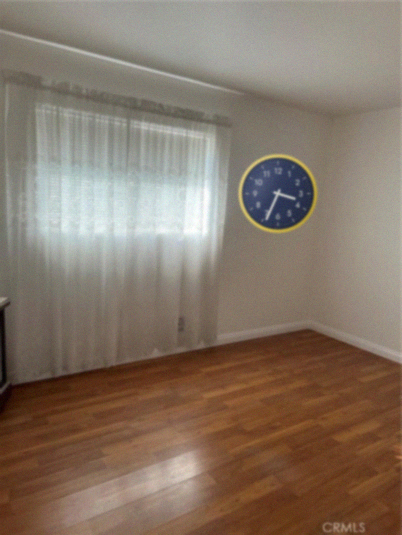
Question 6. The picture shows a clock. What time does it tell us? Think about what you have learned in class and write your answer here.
3:34
